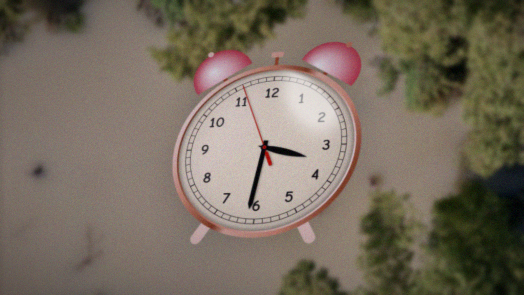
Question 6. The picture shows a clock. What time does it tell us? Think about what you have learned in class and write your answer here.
3:30:56
